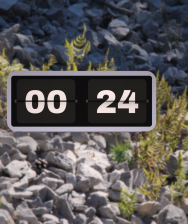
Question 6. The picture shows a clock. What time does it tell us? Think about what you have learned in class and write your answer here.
0:24
